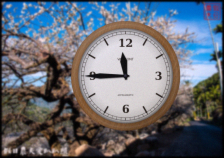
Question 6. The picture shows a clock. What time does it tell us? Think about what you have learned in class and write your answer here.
11:45
